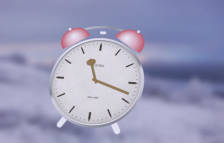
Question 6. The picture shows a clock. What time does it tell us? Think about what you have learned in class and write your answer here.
11:18
